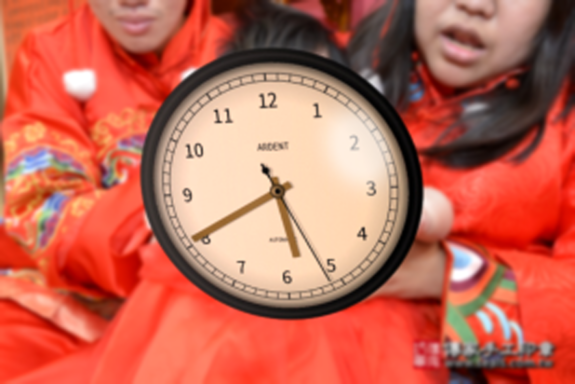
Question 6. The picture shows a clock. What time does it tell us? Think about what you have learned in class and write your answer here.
5:40:26
